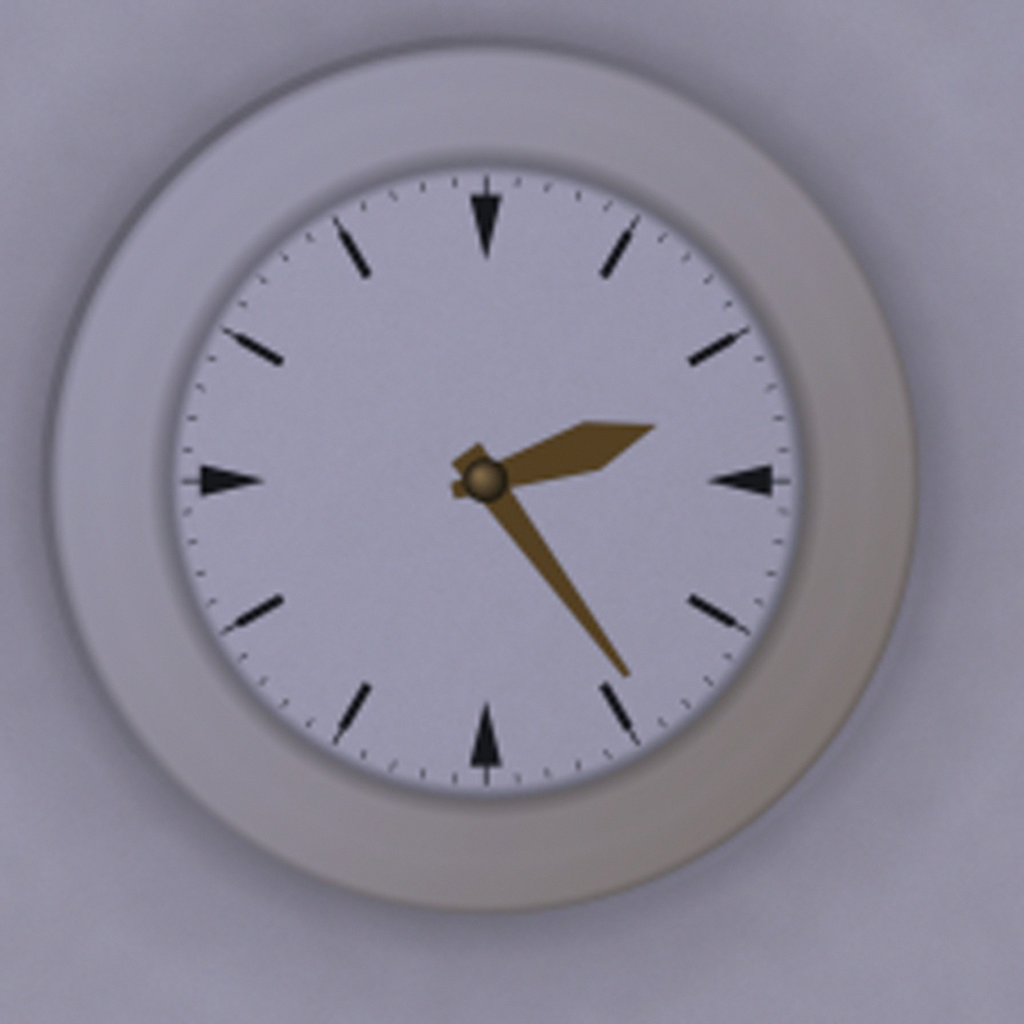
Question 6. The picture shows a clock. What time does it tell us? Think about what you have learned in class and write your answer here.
2:24
